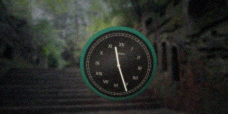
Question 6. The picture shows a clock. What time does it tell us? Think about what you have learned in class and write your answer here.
11:26
